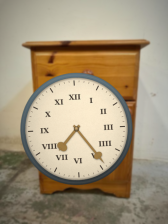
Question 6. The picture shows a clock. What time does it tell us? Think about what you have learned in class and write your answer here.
7:24
